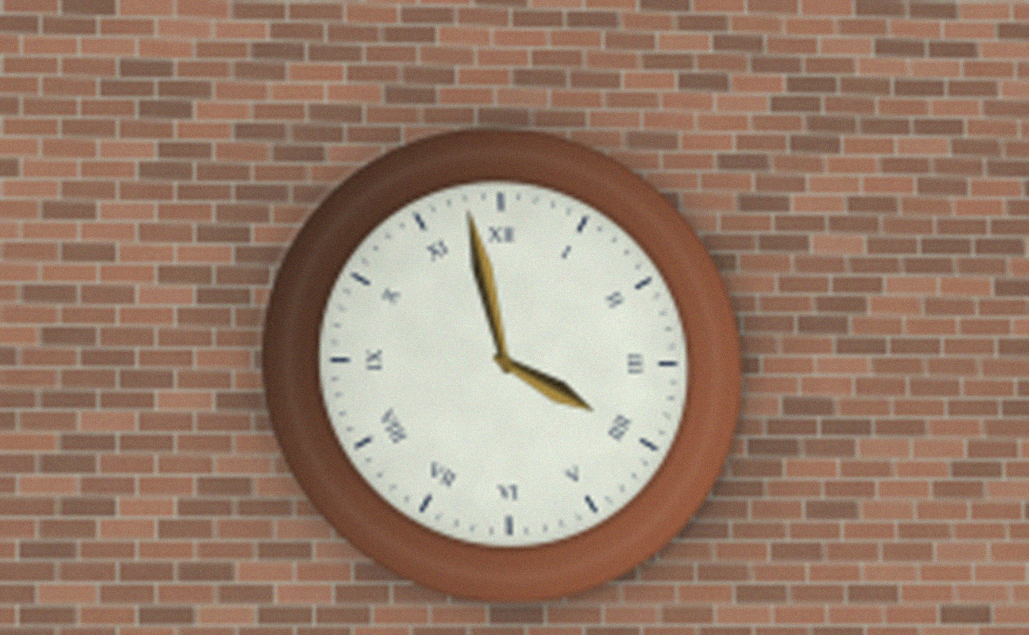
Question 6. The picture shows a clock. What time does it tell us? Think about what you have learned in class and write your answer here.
3:58
